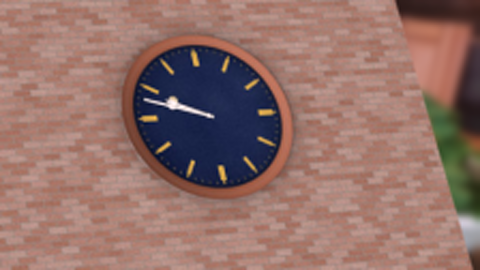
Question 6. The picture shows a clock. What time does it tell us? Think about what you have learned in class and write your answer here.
9:48
